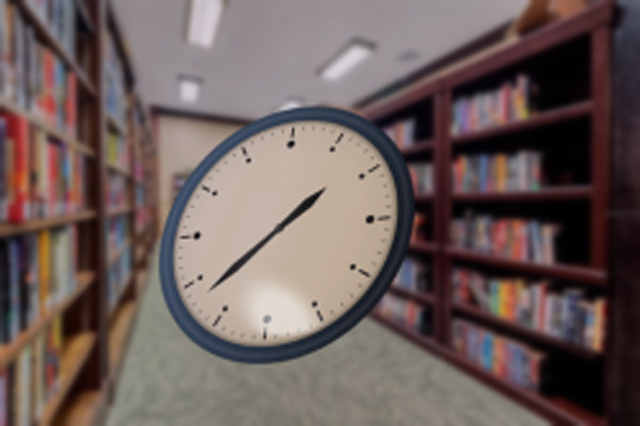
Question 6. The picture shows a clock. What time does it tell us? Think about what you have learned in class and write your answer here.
1:38
